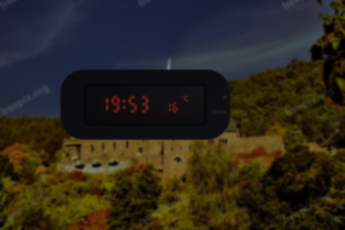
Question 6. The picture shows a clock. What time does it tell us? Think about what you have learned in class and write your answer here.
19:53
